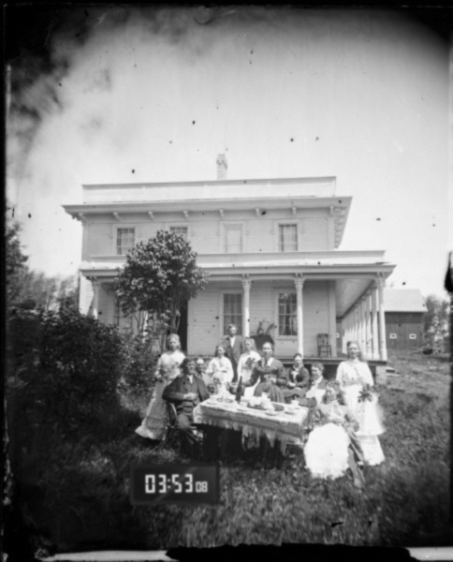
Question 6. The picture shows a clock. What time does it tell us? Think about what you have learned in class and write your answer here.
3:53
